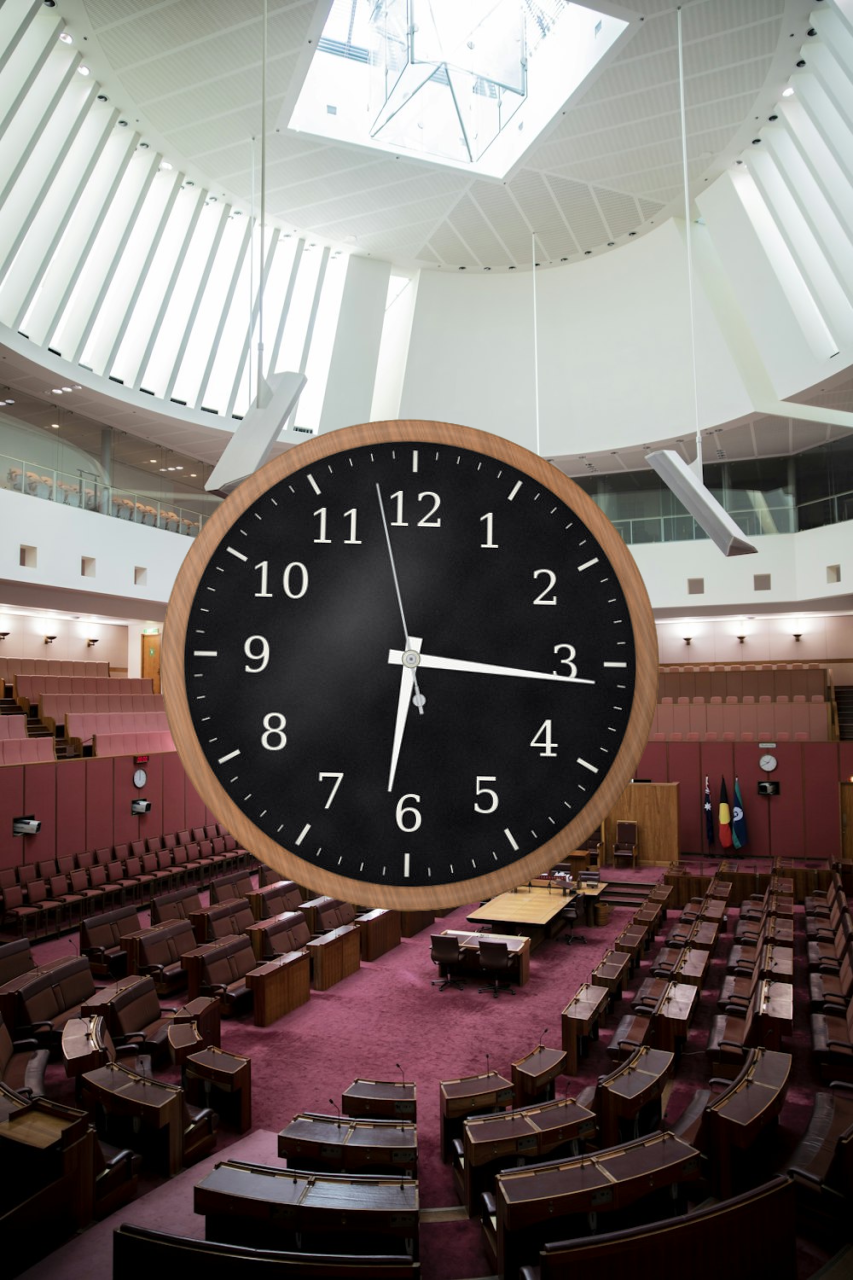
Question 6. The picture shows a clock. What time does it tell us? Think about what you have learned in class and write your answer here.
6:15:58
